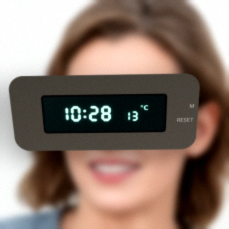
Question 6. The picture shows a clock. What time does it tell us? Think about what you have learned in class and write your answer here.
10:28
